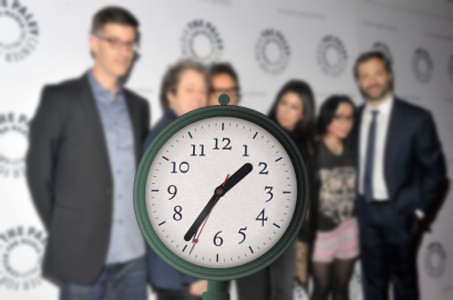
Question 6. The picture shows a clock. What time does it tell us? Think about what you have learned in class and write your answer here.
1:35:34
